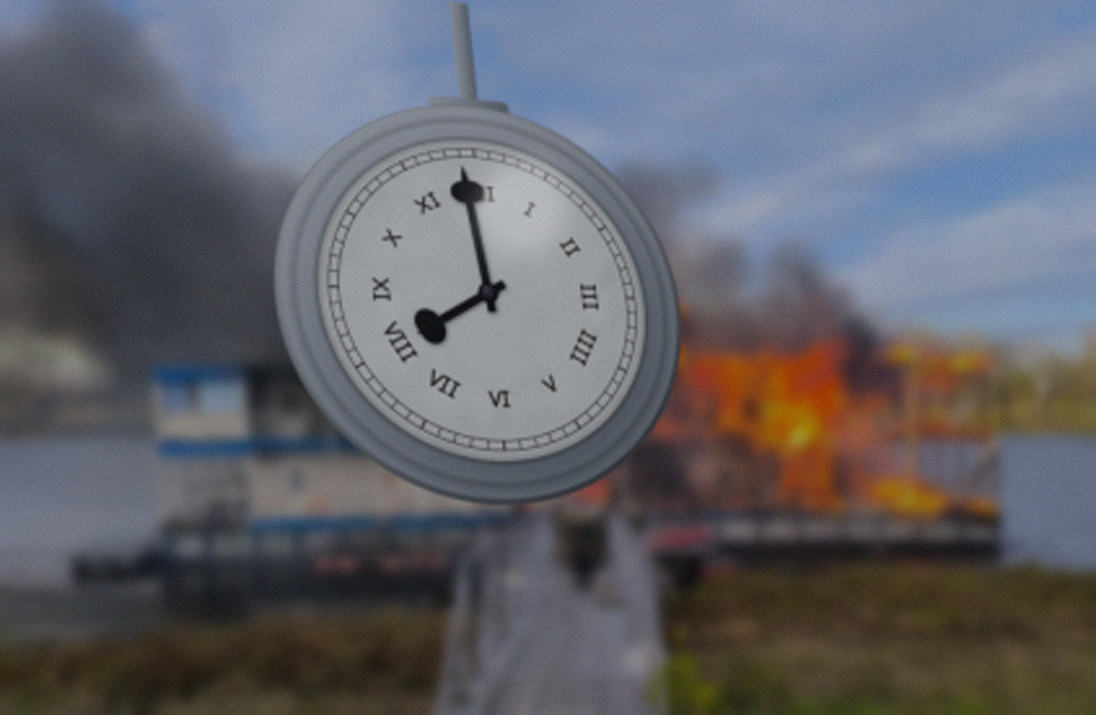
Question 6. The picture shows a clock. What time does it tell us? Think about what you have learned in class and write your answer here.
7:59
